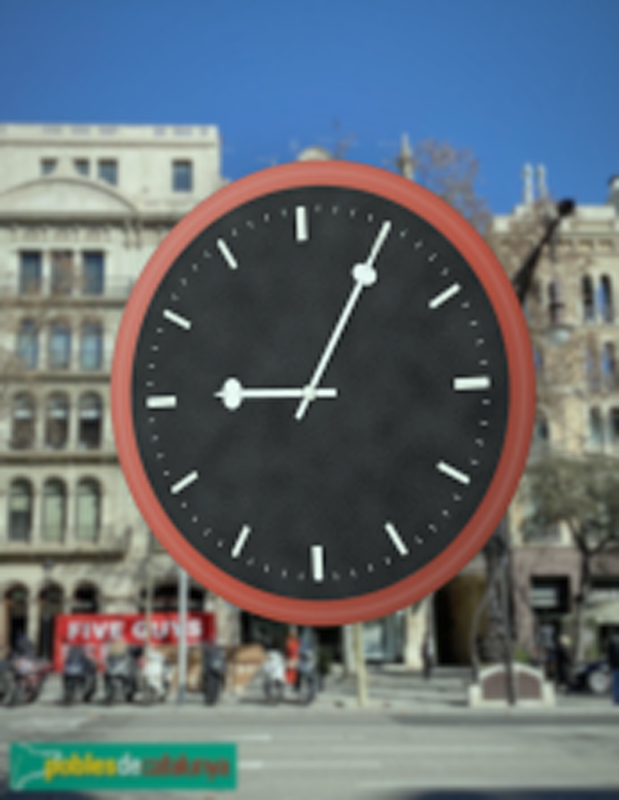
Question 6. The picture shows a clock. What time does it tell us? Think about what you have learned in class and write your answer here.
9:05
